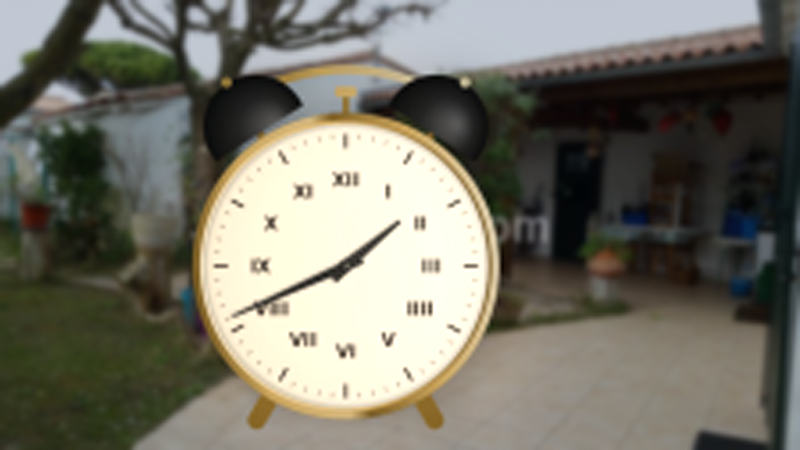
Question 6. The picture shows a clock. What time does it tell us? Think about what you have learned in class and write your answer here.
1:41
